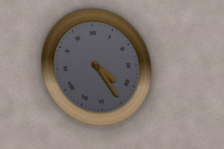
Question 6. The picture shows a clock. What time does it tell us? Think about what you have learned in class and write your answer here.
4:25
